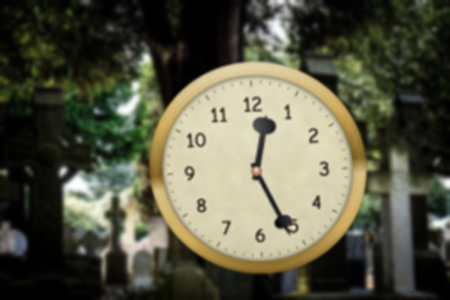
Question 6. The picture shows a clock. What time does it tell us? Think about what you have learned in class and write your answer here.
12:26
